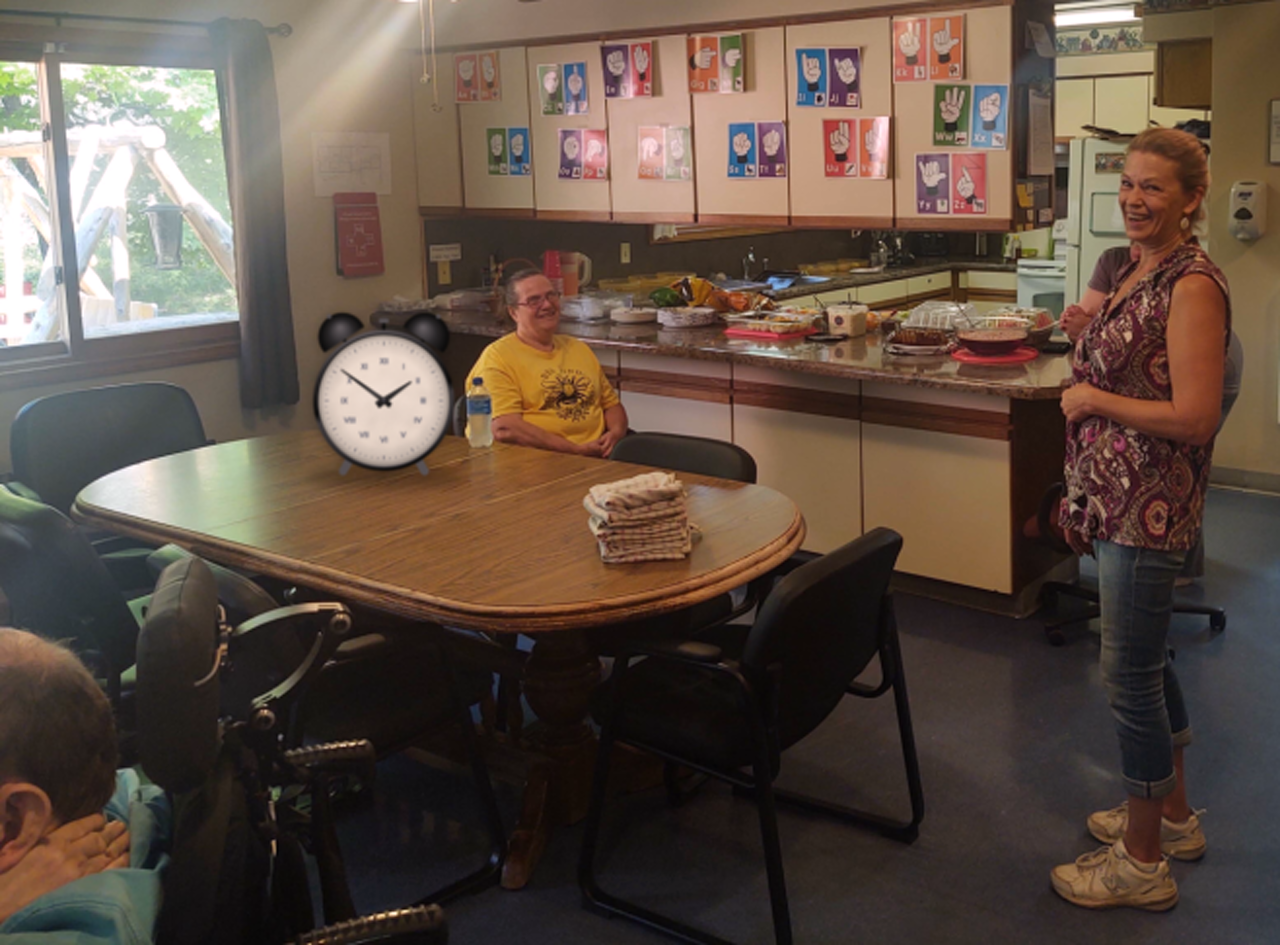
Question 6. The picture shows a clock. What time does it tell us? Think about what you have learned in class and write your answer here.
1:51
